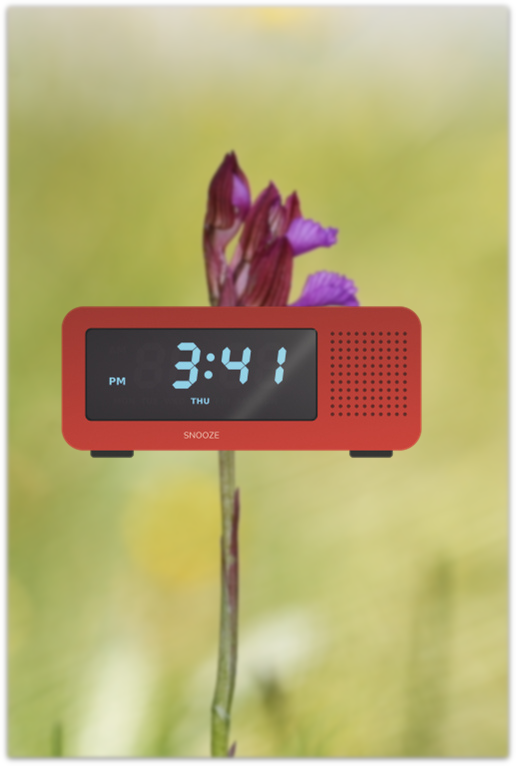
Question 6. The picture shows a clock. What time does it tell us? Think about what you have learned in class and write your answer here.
3:41
